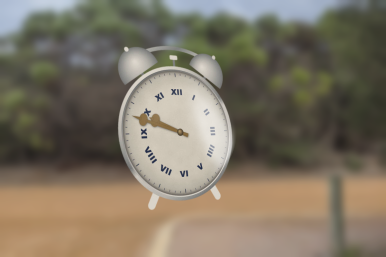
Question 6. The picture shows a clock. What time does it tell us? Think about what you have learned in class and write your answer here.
9:48
